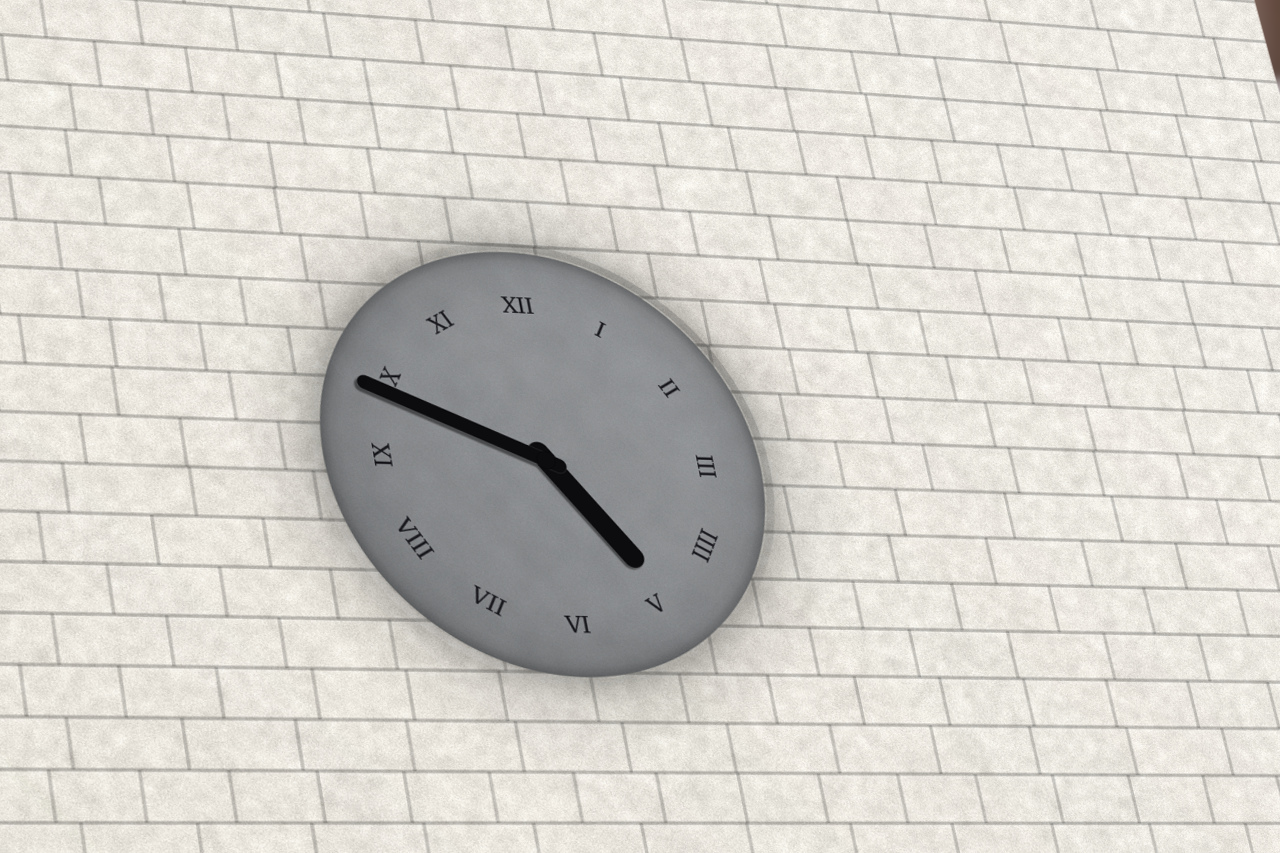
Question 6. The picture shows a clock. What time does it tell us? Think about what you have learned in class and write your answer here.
4:49
